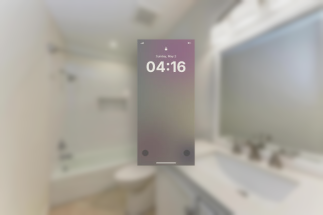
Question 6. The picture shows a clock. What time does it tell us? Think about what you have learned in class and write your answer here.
4:16
